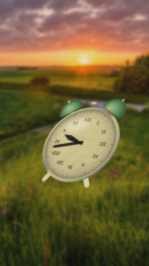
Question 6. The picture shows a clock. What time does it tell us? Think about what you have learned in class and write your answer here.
9:43
